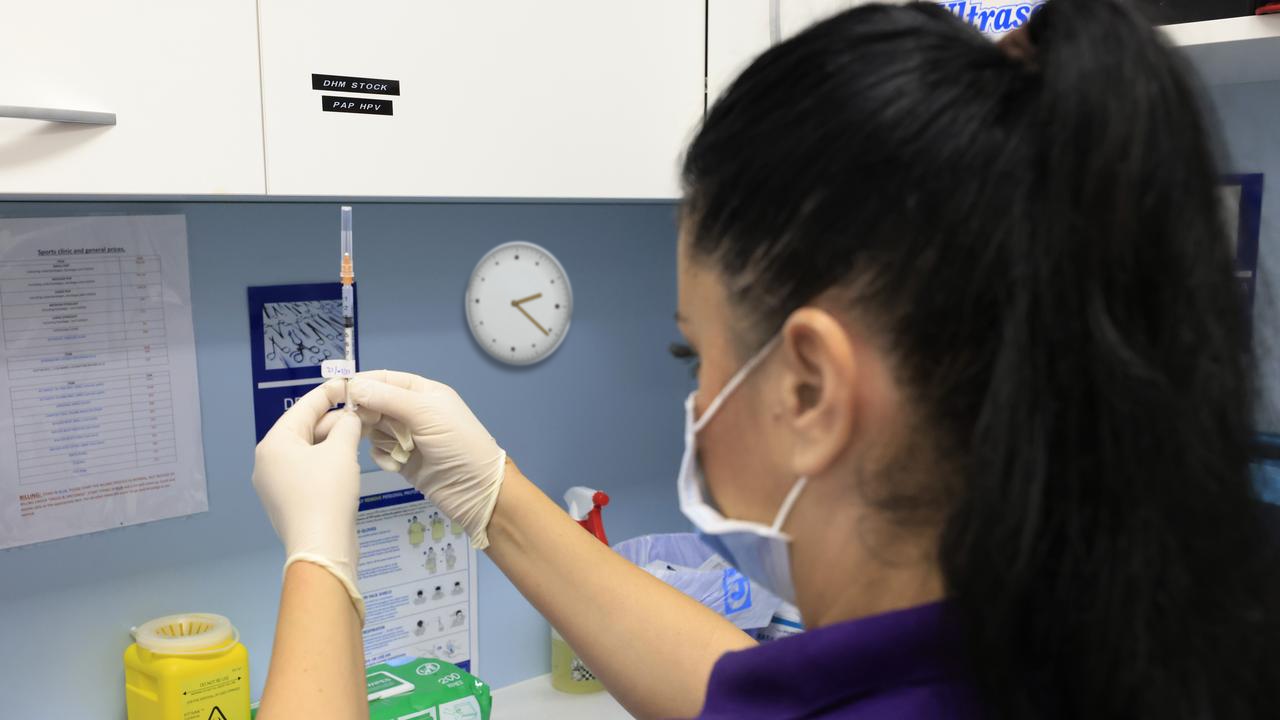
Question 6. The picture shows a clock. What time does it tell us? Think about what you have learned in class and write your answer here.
2:21
